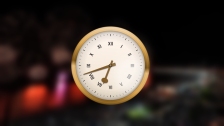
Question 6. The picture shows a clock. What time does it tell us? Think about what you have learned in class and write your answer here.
6:42
